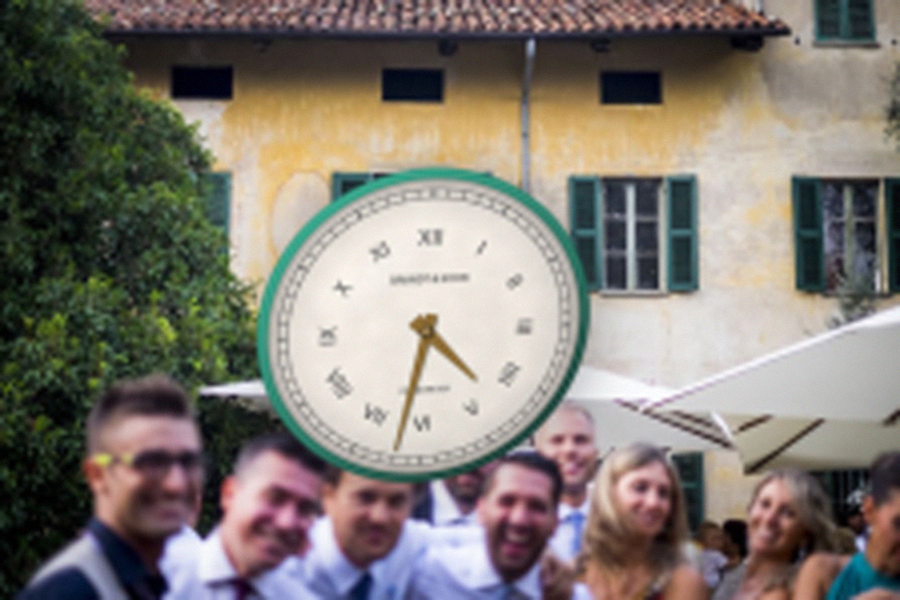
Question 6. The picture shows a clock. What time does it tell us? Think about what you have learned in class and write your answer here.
4:32
